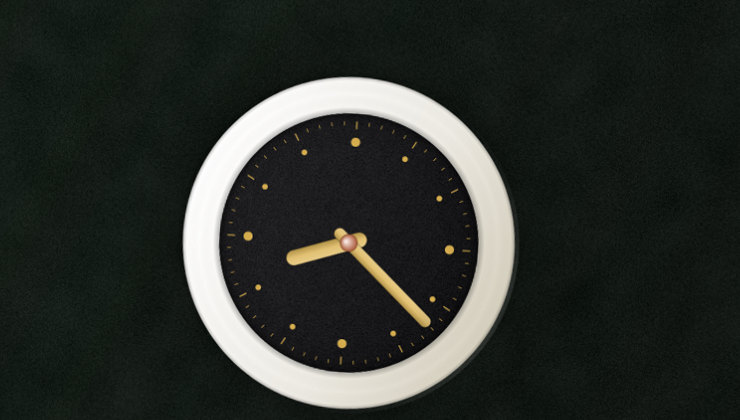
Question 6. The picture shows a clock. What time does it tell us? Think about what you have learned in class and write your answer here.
8:22
